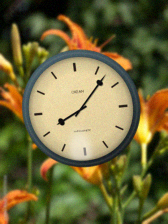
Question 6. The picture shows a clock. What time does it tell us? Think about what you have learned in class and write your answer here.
8:07
